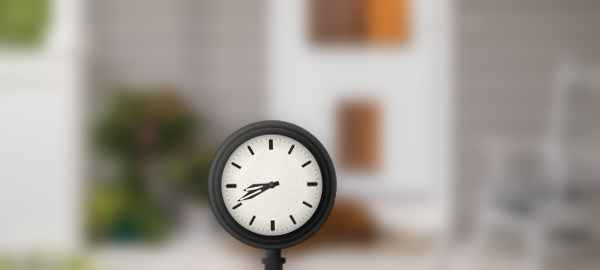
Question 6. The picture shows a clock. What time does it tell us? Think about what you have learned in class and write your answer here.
8:41
